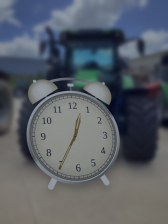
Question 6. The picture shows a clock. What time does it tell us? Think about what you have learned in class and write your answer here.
12:35
